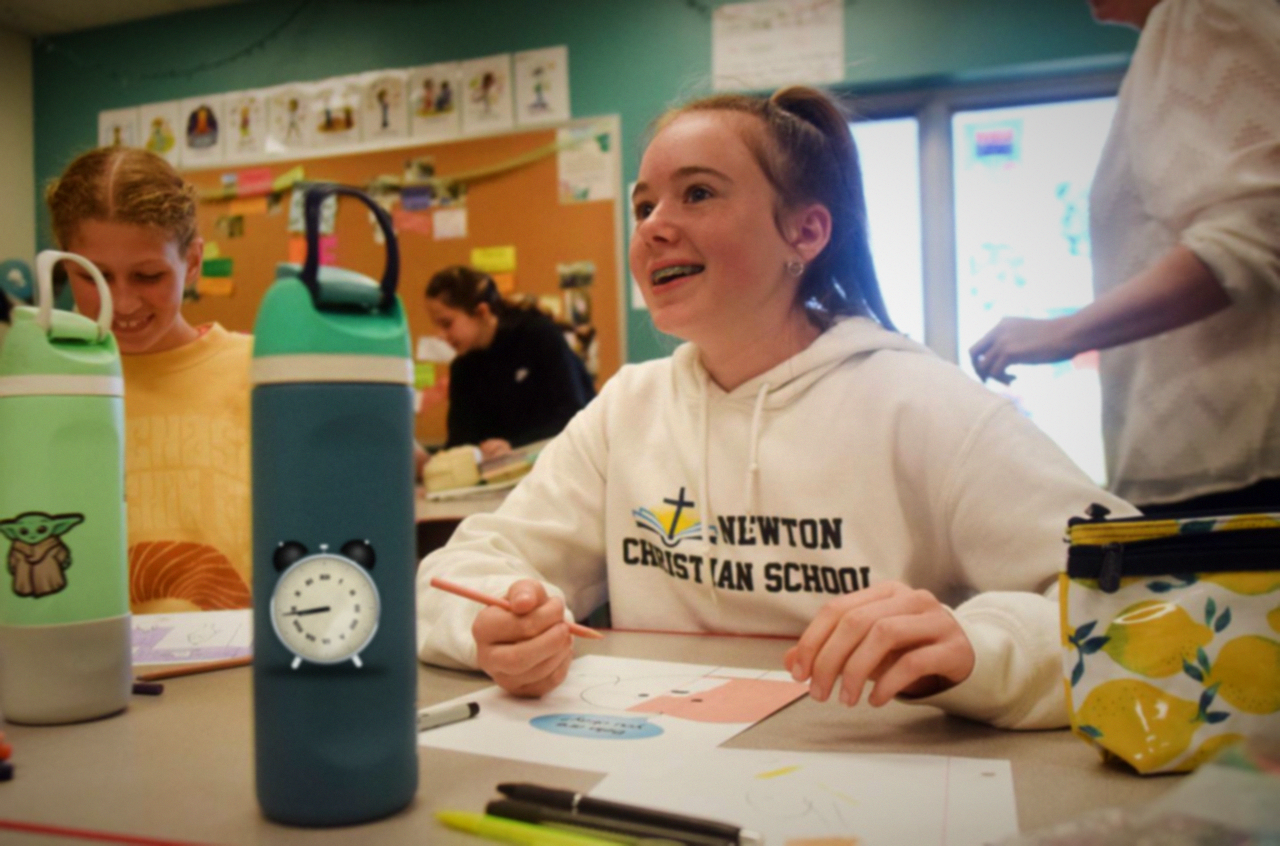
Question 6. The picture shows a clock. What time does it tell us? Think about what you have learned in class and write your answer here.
8:44
